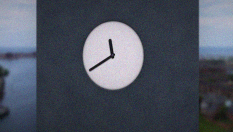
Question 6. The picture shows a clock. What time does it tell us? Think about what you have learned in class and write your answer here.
11:40
